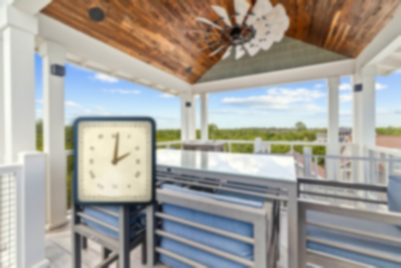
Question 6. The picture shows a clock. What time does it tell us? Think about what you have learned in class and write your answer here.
2:01
